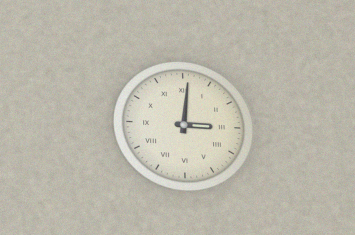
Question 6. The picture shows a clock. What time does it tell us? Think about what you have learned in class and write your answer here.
3:01
